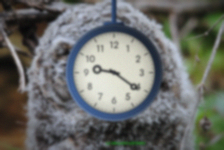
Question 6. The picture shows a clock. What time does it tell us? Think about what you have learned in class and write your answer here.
9:21
